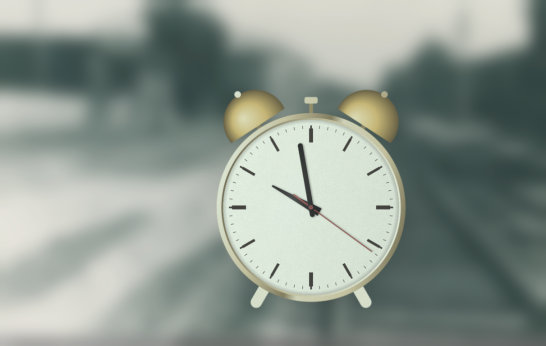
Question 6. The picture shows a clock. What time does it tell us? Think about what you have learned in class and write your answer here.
9:58:21
